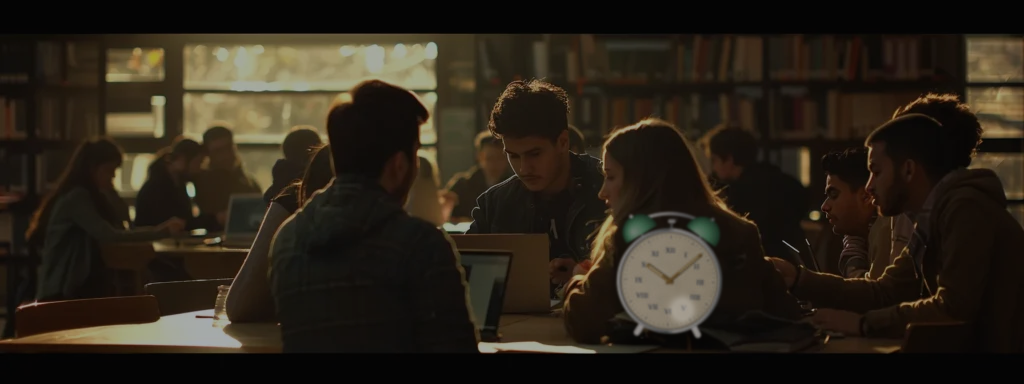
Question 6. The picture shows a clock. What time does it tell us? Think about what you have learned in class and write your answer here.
10:08
